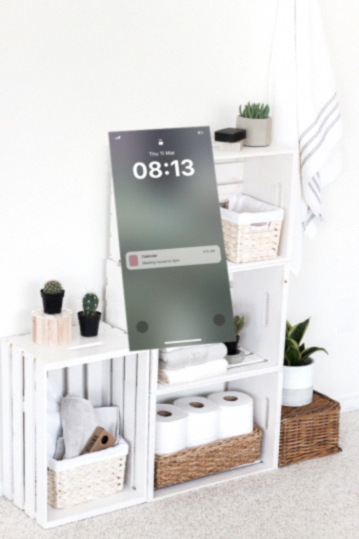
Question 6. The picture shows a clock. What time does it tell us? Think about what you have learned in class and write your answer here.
8:13
